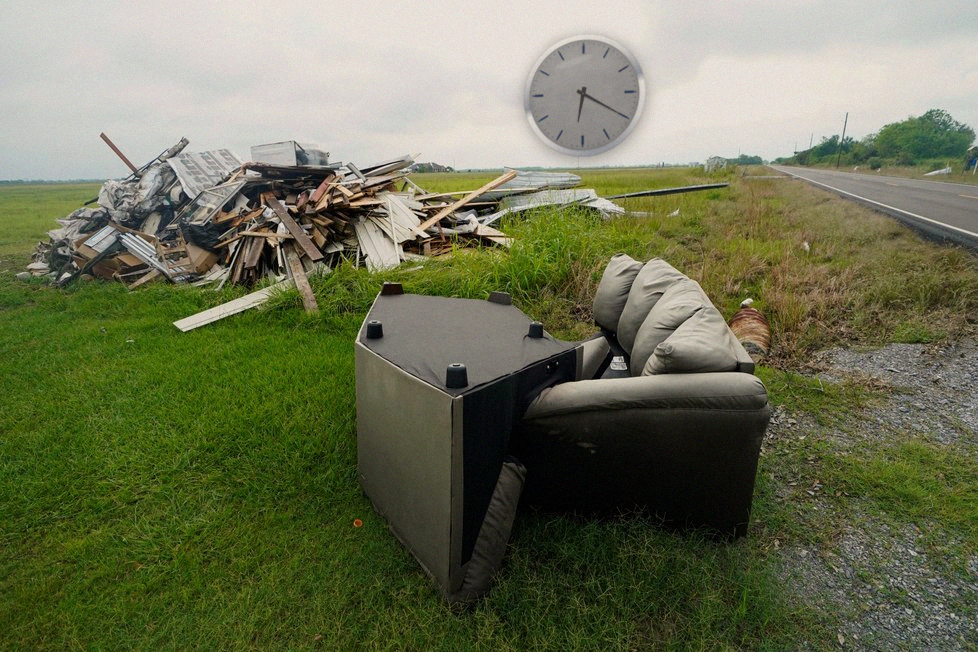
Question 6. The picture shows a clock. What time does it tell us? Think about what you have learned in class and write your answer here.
6:20
